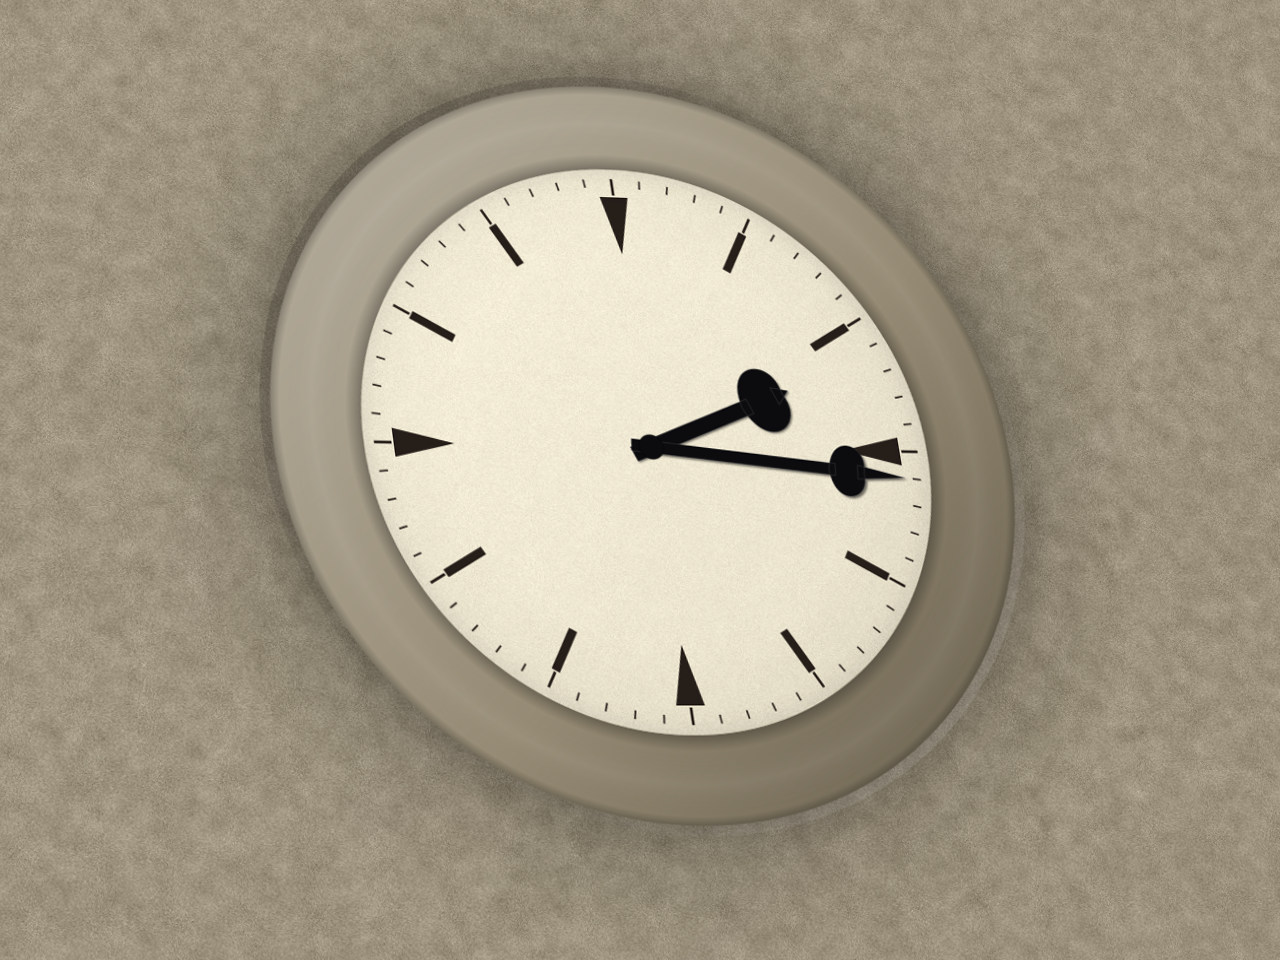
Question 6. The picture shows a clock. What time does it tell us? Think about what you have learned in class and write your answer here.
2:16
